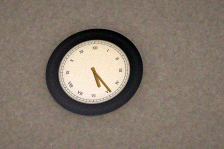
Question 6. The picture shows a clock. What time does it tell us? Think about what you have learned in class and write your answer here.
5:24
